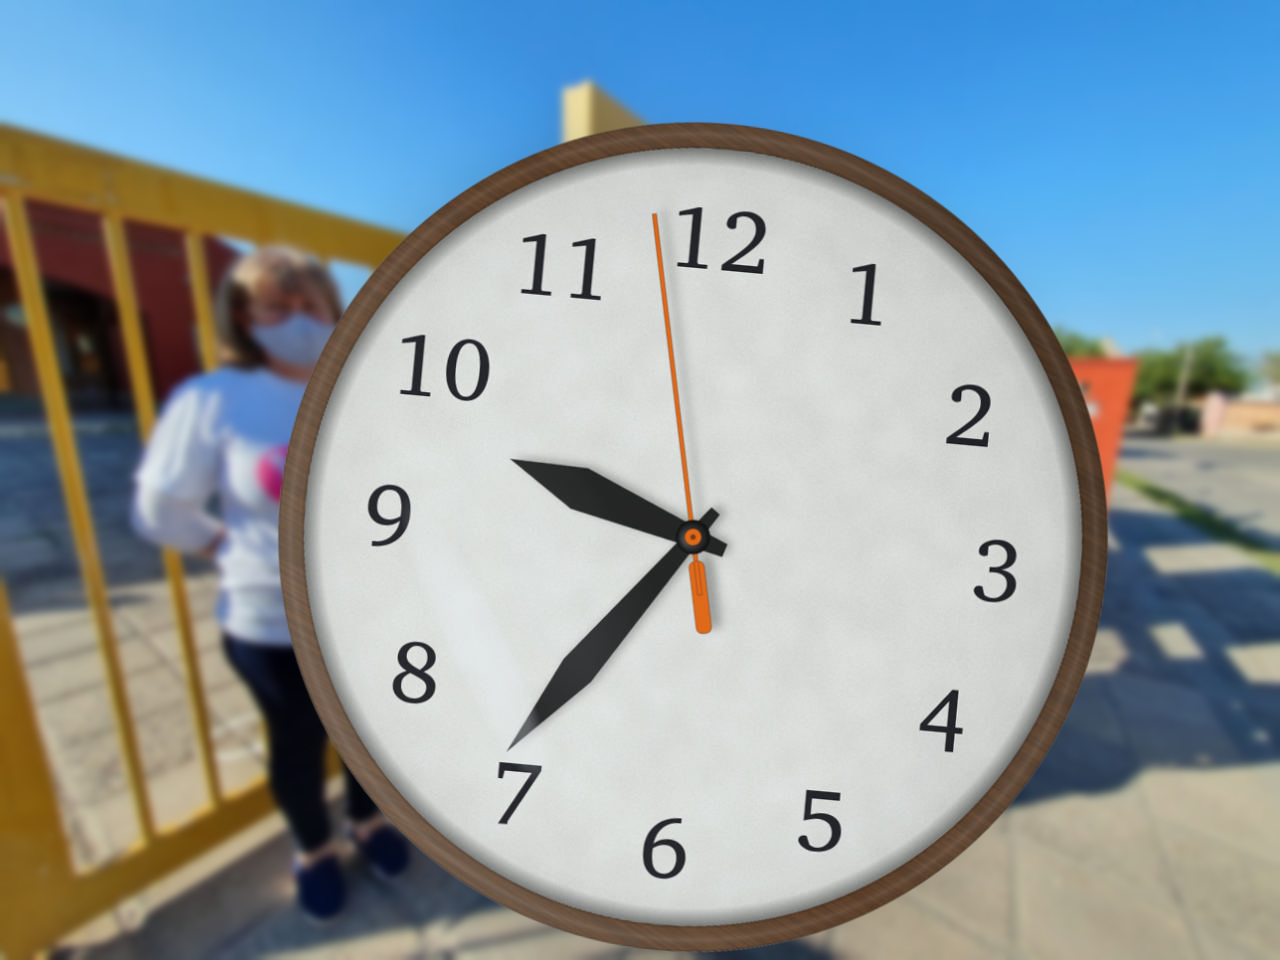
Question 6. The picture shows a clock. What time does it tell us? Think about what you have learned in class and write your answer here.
9:35:58
